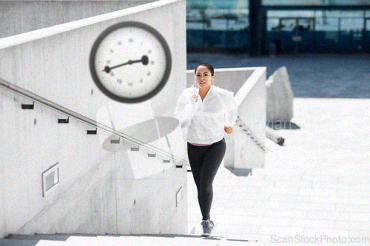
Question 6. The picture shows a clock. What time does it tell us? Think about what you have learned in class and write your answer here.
2:42
